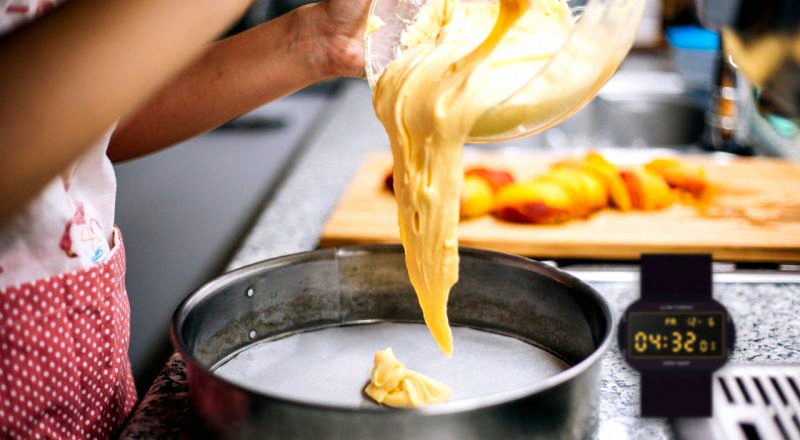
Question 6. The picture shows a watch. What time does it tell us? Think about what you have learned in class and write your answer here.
4:32
